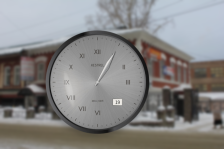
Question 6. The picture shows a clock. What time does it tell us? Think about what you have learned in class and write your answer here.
1:05
